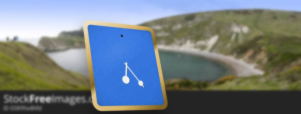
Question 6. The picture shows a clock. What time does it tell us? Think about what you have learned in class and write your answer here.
6:24
